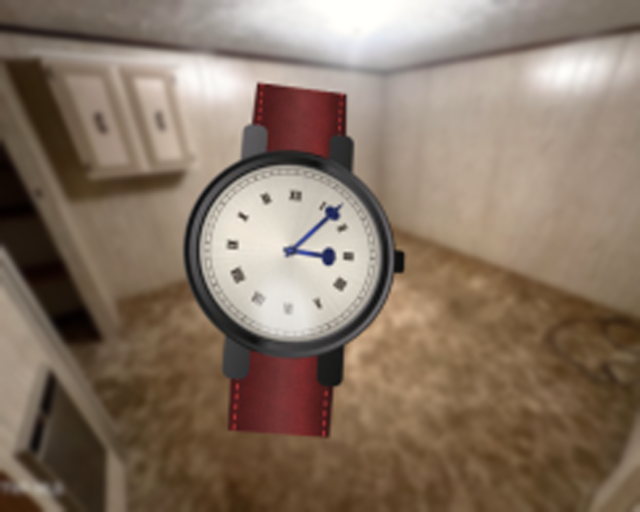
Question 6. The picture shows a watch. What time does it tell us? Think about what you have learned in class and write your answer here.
3:07
